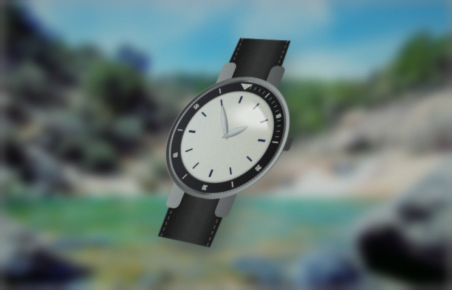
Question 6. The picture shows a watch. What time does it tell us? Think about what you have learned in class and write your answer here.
1:55
